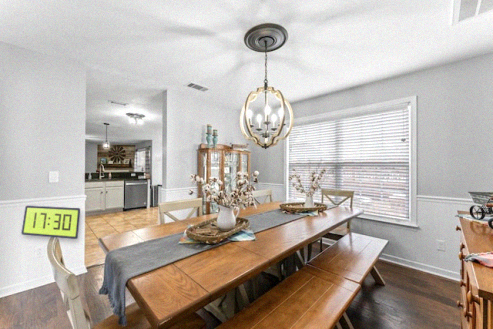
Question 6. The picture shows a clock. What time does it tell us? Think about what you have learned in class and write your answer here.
17:30
